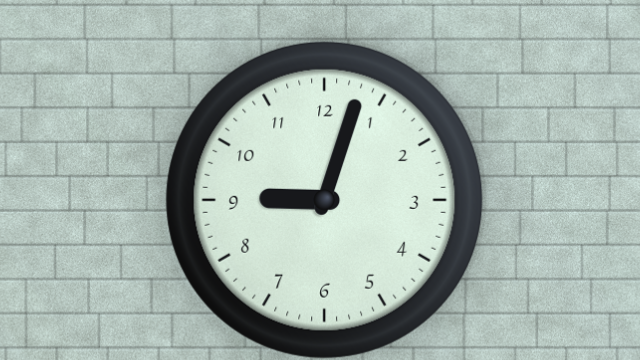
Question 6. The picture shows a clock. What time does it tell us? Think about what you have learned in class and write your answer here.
9:03
